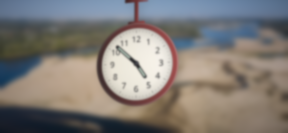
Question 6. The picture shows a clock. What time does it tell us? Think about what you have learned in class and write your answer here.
4:52
